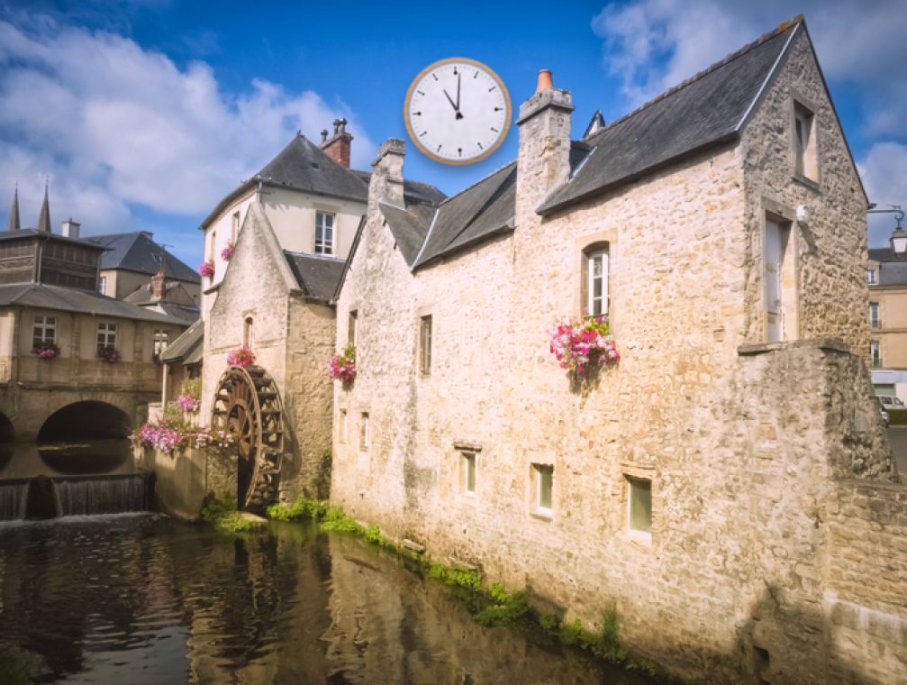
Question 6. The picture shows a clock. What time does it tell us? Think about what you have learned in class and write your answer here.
11:01
